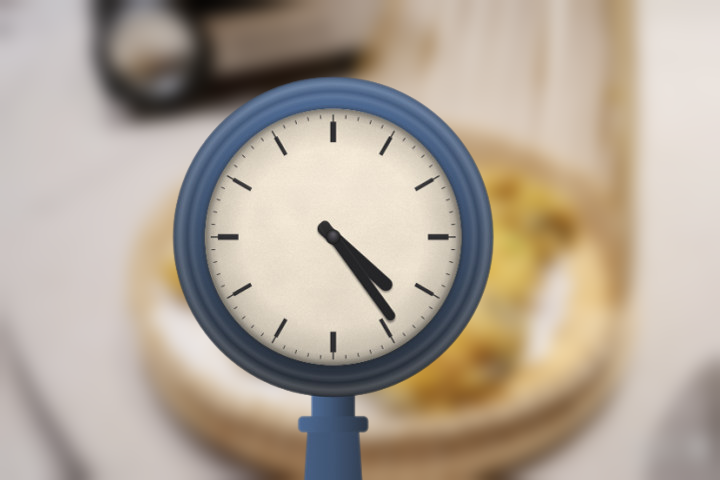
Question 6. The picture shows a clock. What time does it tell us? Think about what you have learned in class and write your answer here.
4:24
